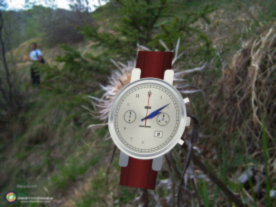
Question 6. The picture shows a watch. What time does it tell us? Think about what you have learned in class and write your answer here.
2:09
